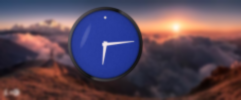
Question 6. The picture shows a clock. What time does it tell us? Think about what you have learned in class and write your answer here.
6:14
